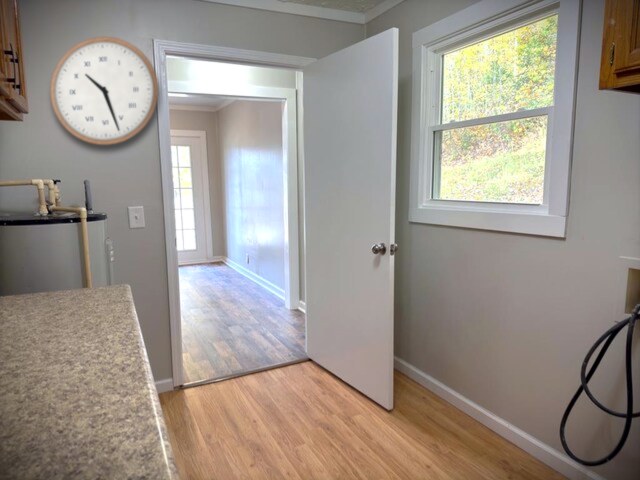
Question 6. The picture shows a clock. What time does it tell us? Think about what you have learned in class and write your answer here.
10:27
